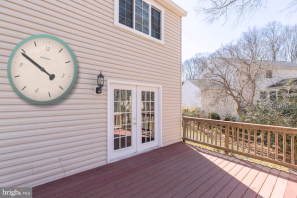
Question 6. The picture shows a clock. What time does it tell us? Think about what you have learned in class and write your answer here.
3:49
